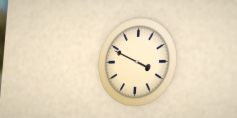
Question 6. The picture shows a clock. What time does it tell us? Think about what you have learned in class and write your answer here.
3:49
